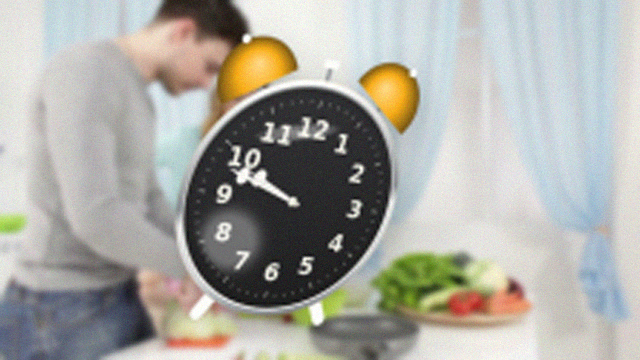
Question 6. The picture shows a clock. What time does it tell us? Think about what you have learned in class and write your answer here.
9:48
